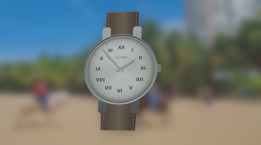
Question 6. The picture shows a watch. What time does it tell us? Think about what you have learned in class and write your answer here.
1:53
